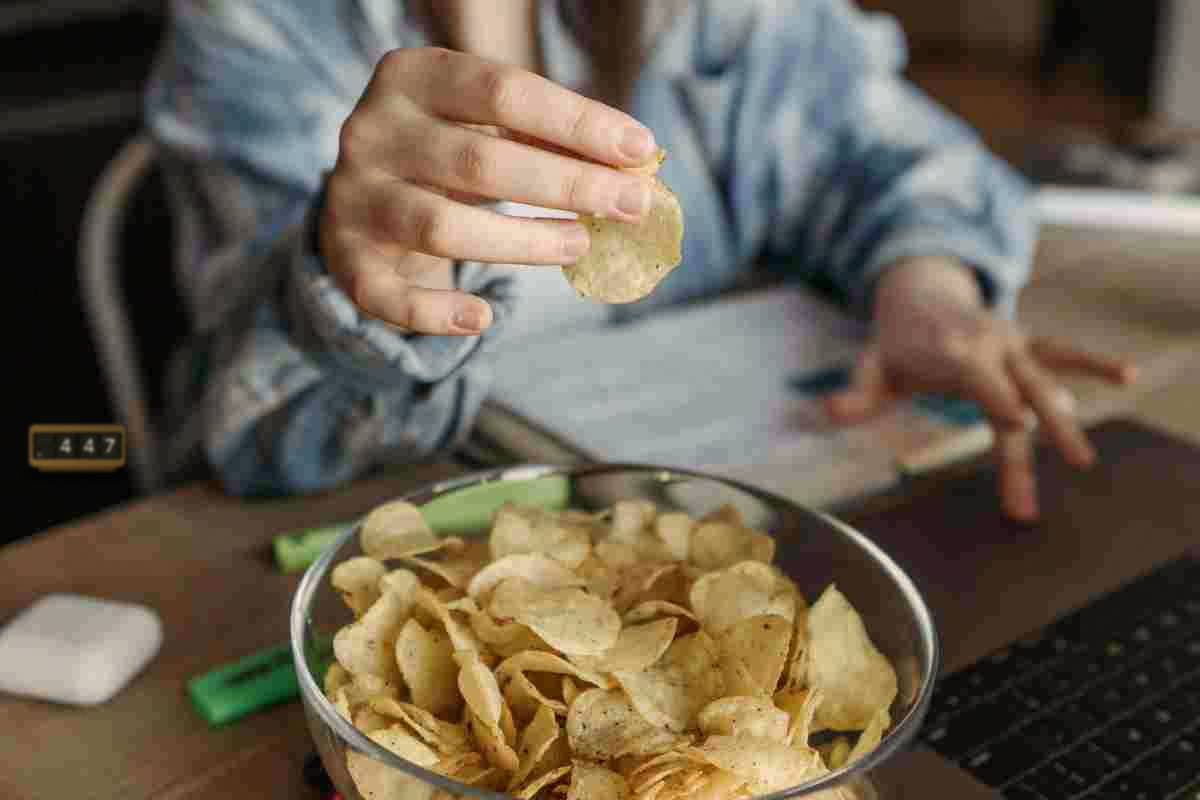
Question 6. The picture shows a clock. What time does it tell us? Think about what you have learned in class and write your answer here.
4:47
